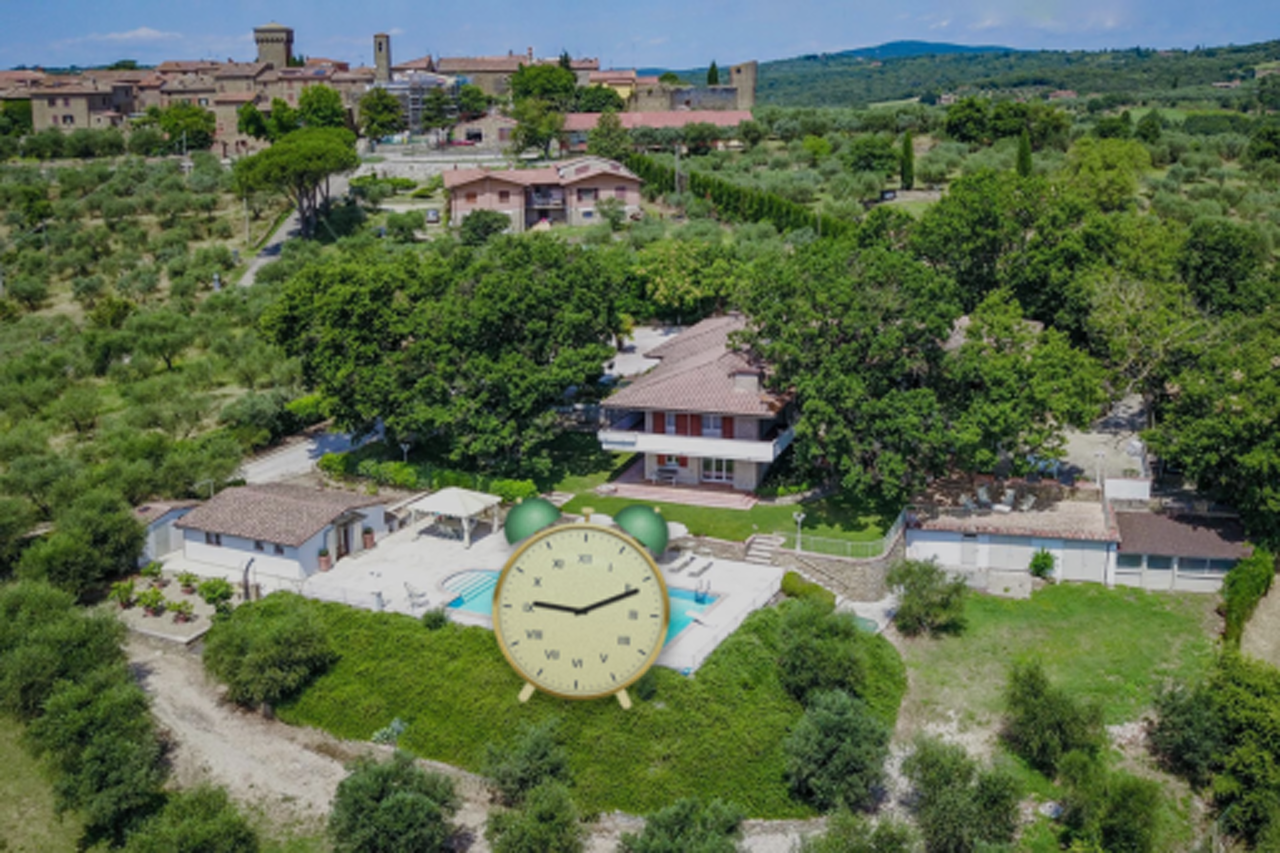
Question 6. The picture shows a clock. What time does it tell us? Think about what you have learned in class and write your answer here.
9:11
